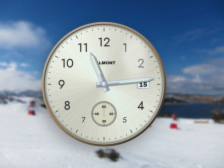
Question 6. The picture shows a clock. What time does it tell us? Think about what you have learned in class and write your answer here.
11:14
